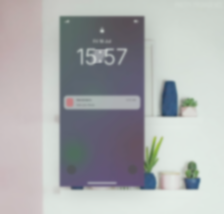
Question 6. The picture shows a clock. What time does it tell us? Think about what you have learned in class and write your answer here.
15:57
